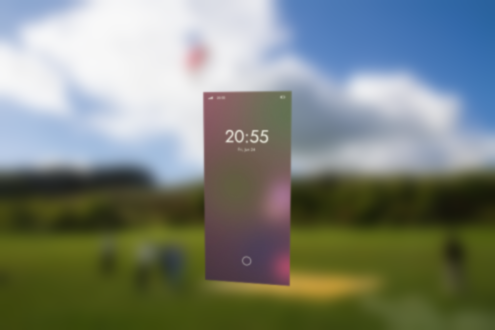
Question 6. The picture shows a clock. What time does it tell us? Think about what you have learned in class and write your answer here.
20:55
